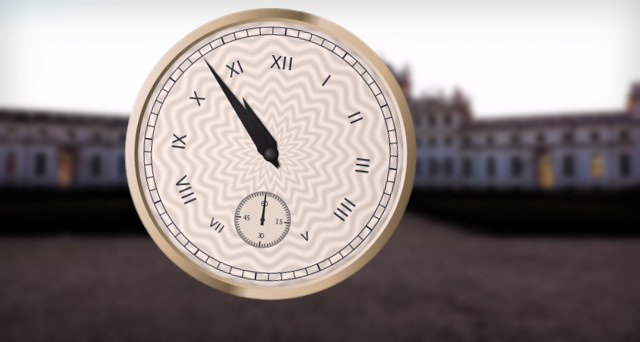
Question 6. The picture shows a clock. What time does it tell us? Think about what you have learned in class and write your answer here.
10:53
